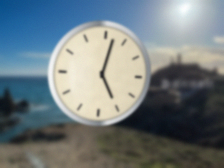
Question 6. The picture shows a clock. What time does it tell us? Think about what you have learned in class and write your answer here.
5:02
